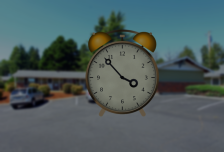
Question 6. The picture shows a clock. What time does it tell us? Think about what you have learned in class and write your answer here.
3:53
